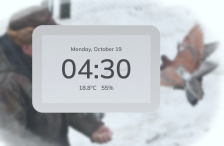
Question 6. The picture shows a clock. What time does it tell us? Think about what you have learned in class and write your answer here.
4:30
